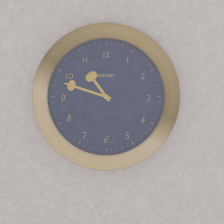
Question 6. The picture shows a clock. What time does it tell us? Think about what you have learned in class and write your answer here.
10:48
